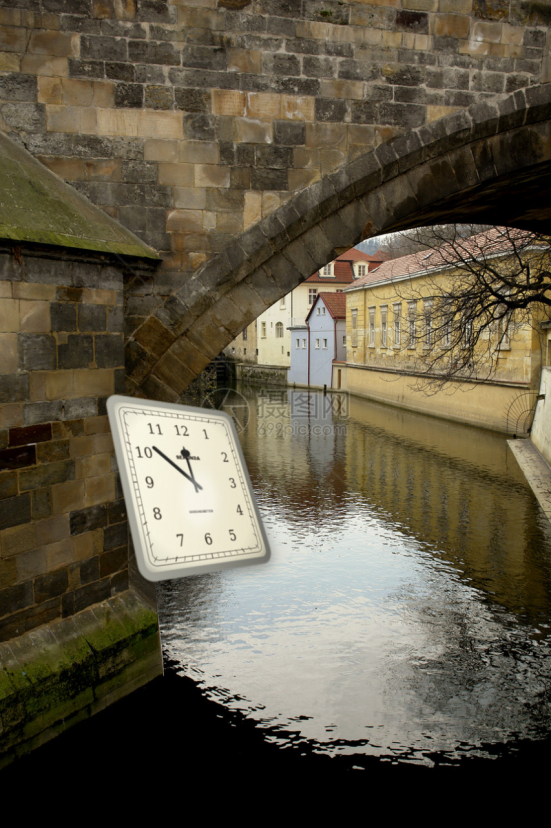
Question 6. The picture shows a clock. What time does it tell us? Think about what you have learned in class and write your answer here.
11:52
